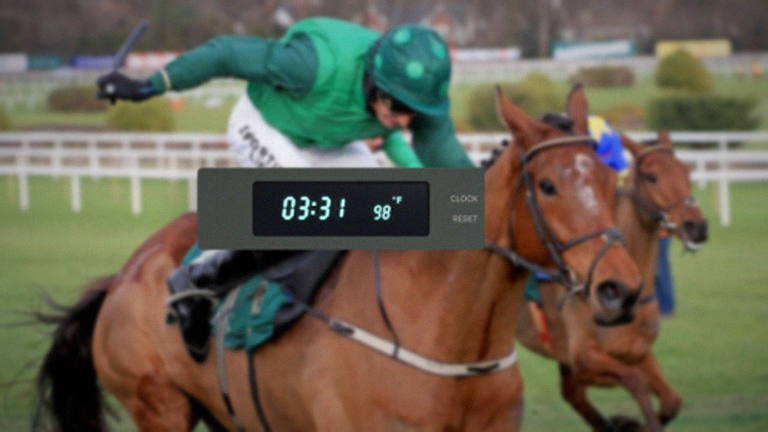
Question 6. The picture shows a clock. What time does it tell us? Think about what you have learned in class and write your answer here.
3:31
